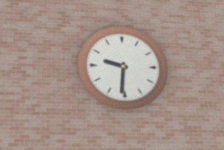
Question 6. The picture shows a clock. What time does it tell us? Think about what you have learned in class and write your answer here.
9:31
